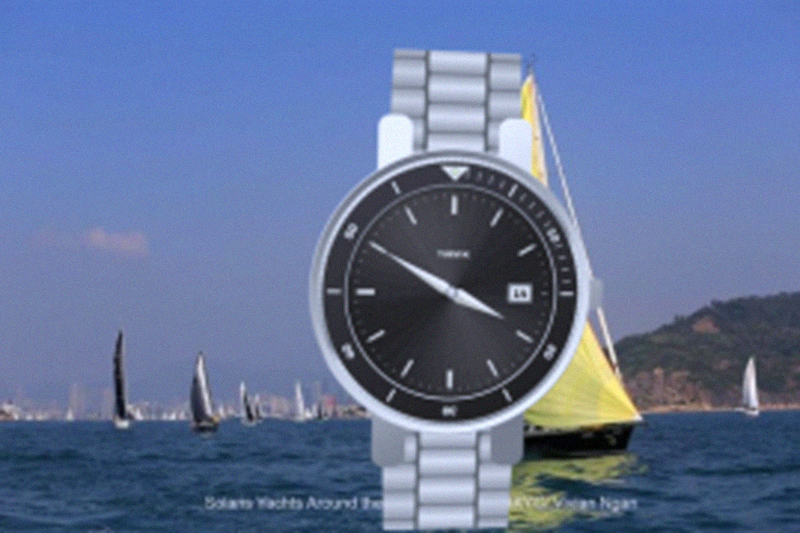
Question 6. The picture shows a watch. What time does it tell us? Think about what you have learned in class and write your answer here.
3:50
